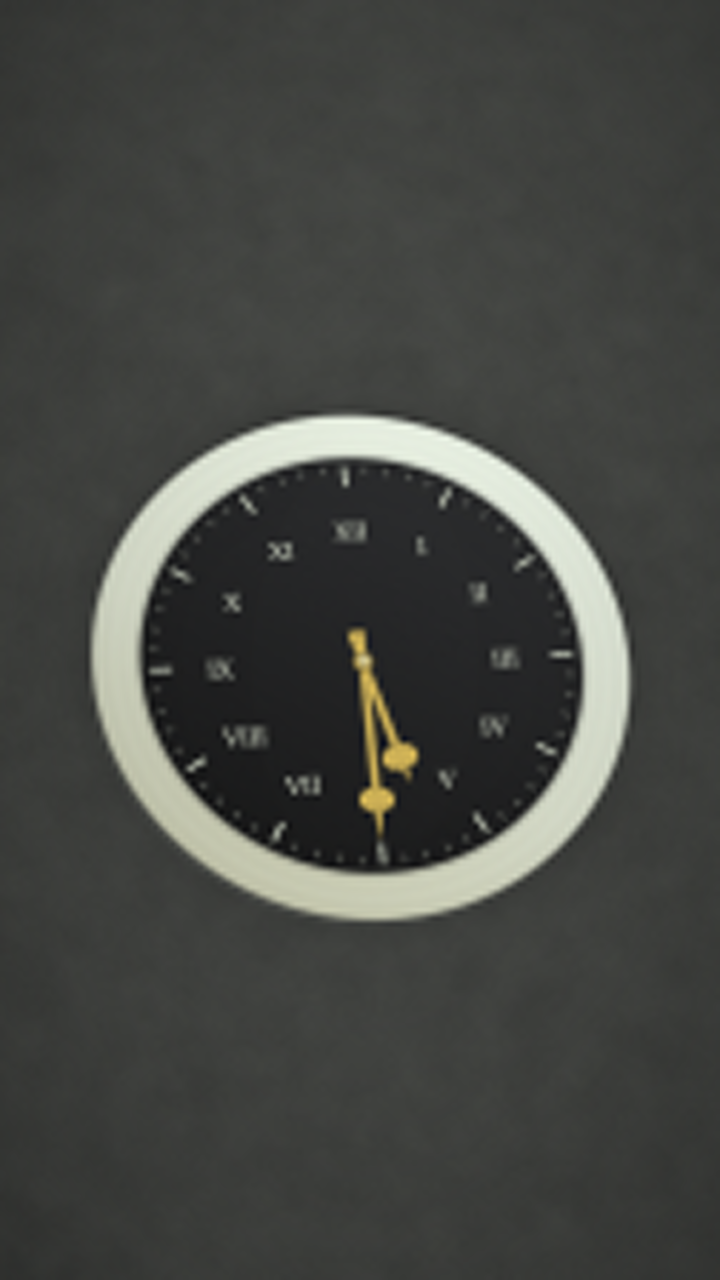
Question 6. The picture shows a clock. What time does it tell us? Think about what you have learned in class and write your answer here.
5:30
